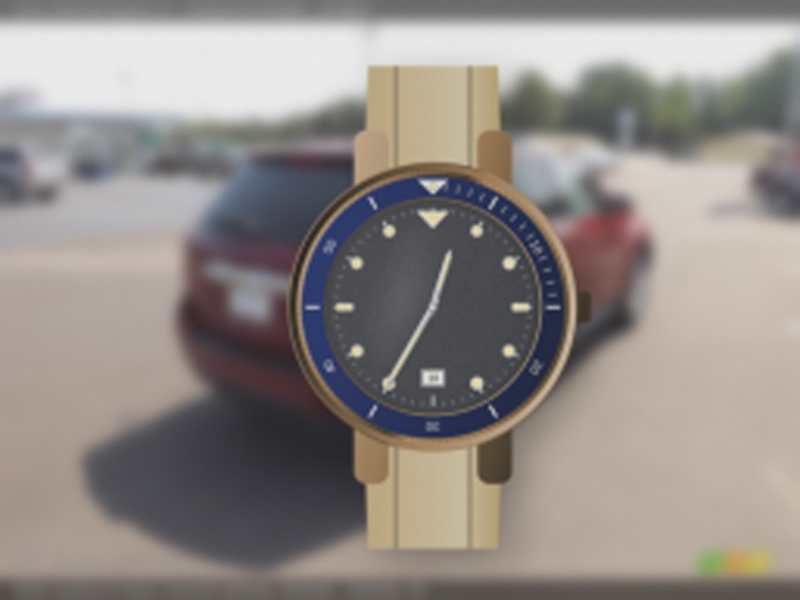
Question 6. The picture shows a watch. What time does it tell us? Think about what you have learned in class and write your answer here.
12:35
